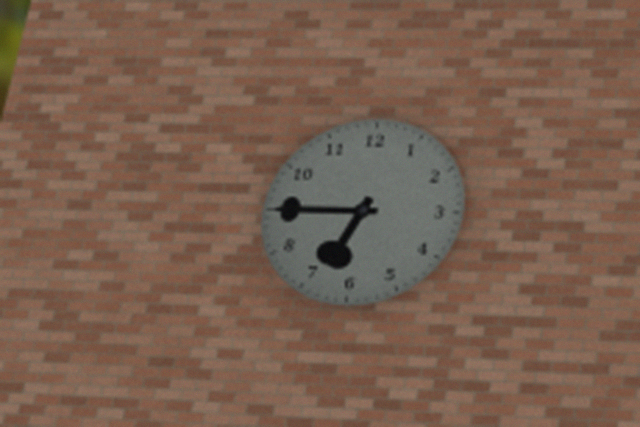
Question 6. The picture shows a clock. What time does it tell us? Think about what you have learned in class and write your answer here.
6:45
